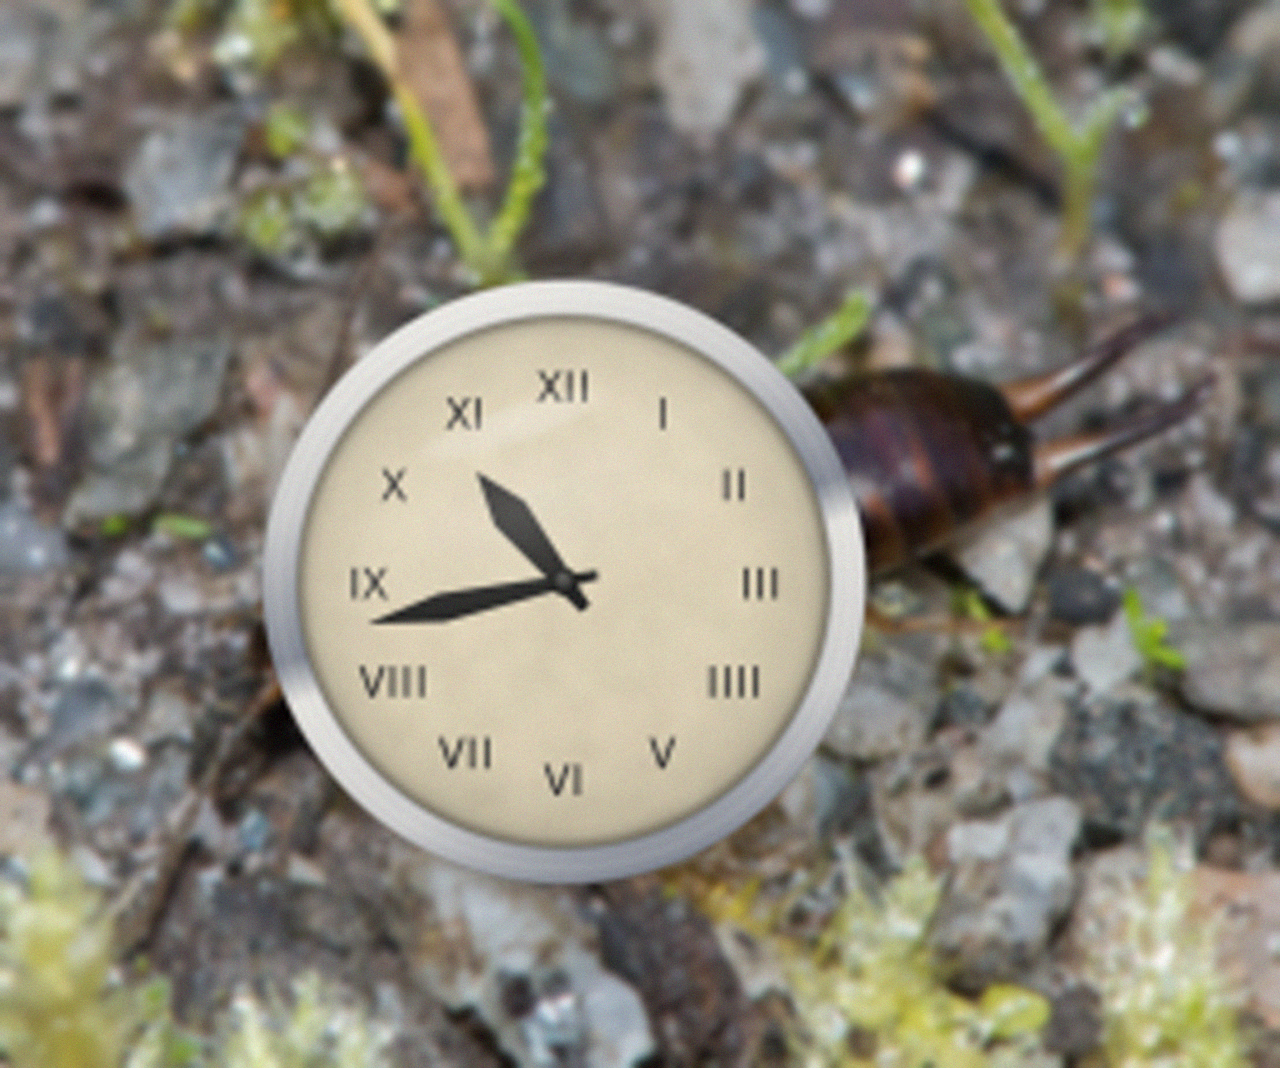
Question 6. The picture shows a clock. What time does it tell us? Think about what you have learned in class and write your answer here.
10:43
